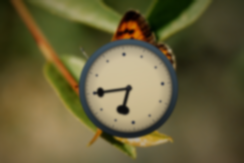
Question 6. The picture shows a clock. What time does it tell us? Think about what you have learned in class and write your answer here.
6:45
